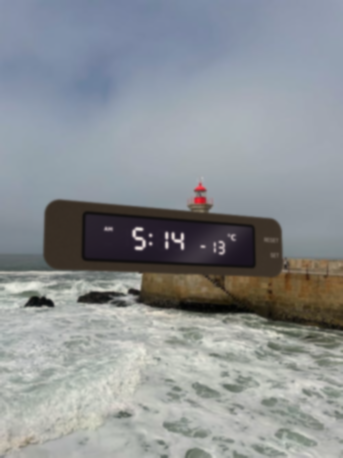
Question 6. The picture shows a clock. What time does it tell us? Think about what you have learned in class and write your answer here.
5:14
